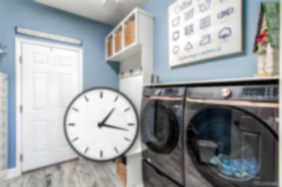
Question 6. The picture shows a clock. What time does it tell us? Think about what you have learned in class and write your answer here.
1:17
